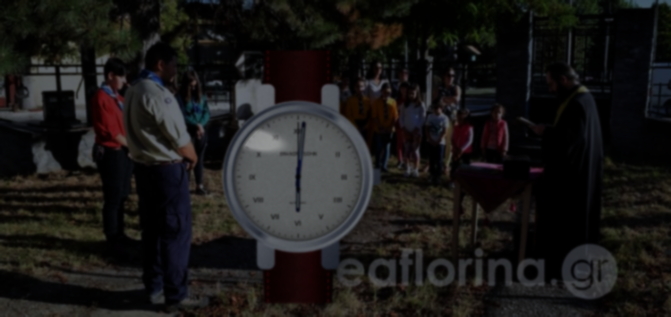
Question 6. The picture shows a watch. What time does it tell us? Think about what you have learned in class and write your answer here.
6:01:00
